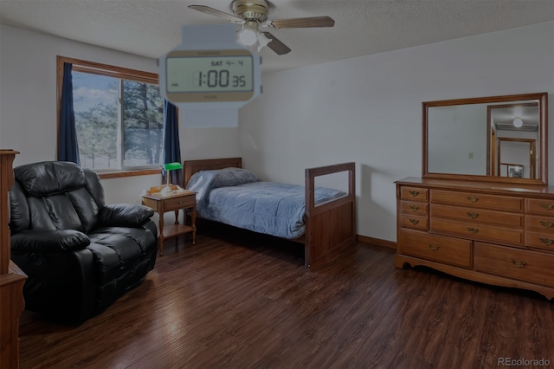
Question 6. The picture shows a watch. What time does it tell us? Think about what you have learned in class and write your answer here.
1:00:35
